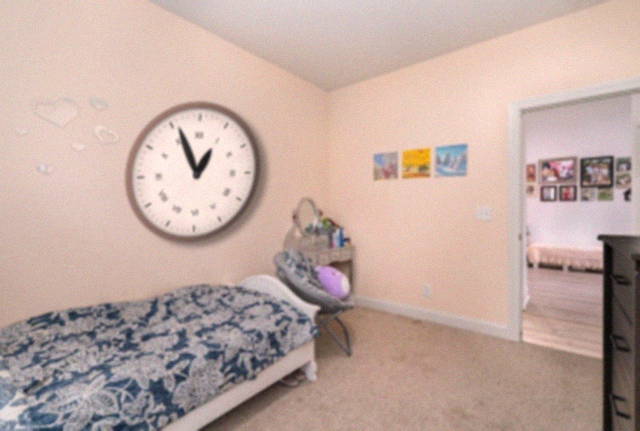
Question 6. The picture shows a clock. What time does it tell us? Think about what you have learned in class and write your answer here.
12:56
